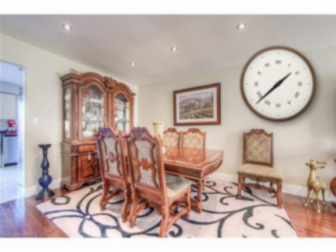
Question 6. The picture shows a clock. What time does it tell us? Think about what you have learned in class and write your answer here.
1:38
